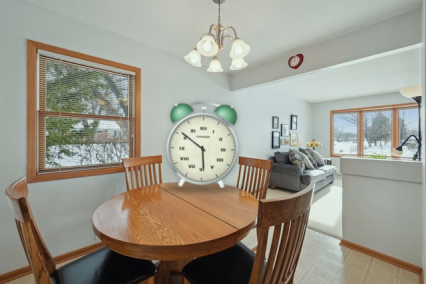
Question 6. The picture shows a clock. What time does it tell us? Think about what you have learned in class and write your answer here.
5:51
